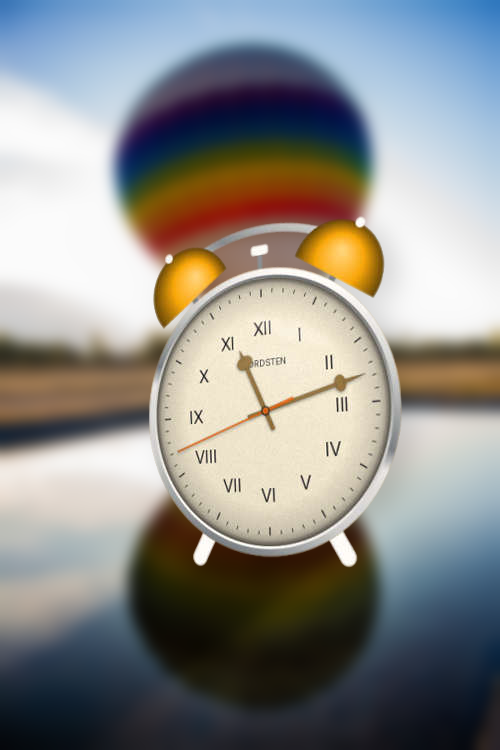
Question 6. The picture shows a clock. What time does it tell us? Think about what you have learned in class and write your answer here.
11:12:42
